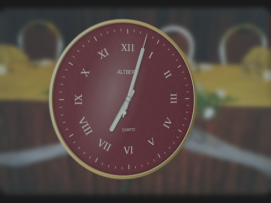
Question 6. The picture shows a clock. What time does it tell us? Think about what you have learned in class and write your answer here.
7:03:03
